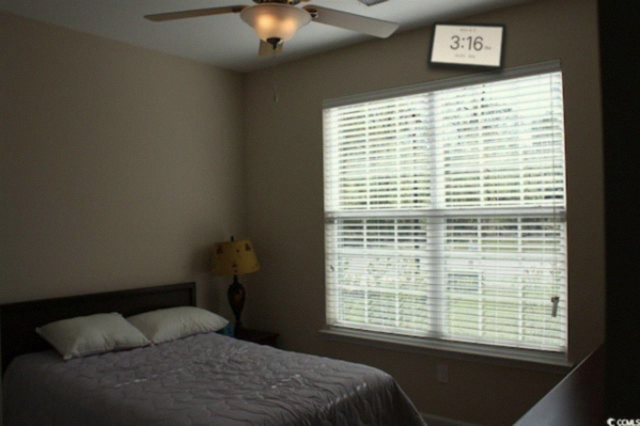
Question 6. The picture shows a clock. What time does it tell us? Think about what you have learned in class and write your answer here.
3:16
